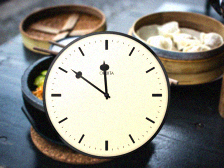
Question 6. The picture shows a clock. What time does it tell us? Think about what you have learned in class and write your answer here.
11:51
